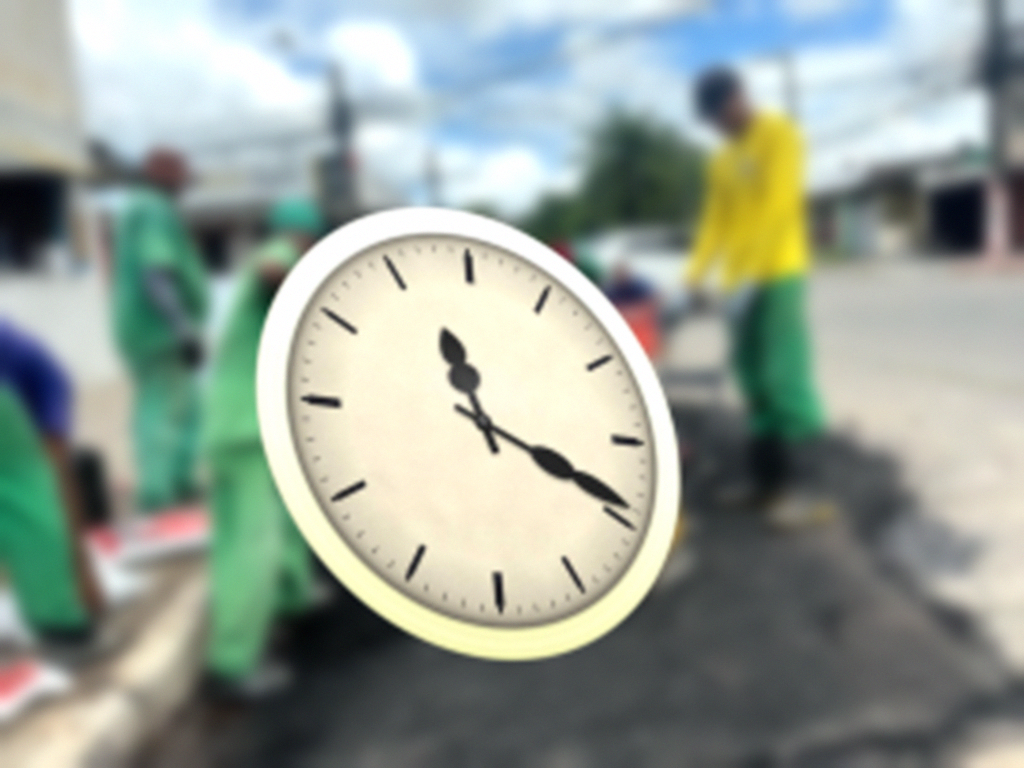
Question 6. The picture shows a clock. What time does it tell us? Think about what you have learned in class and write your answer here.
11:19
